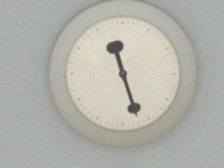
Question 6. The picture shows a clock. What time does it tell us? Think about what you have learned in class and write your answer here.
11:27
